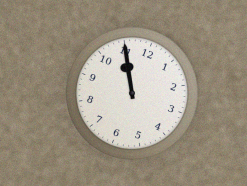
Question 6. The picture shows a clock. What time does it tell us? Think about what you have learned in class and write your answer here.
10:55
